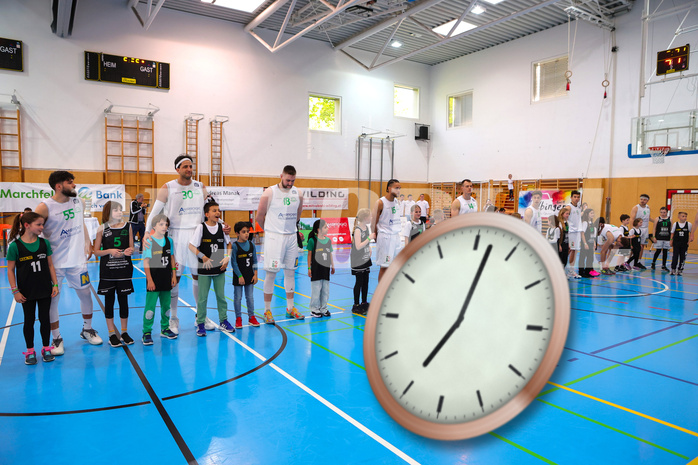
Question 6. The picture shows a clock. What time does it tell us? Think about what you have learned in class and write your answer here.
7:02
